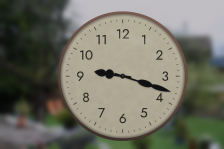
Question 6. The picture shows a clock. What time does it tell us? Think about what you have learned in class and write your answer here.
9:18
